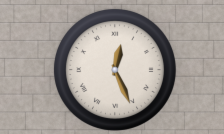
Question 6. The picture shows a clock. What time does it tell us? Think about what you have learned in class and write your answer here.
12:26
